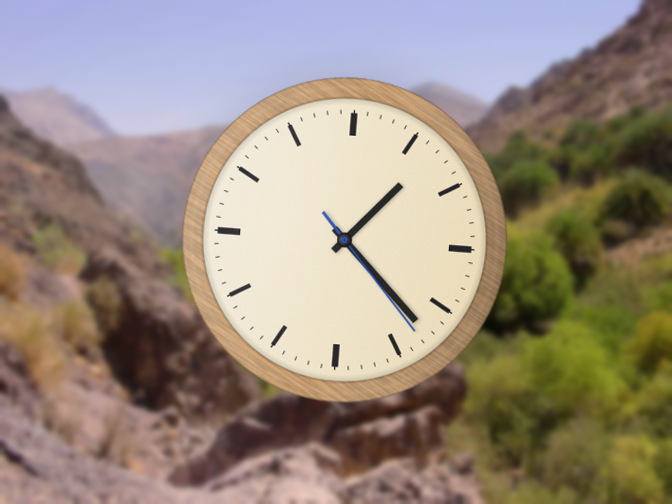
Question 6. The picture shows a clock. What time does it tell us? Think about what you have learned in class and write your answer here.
1:22:23
